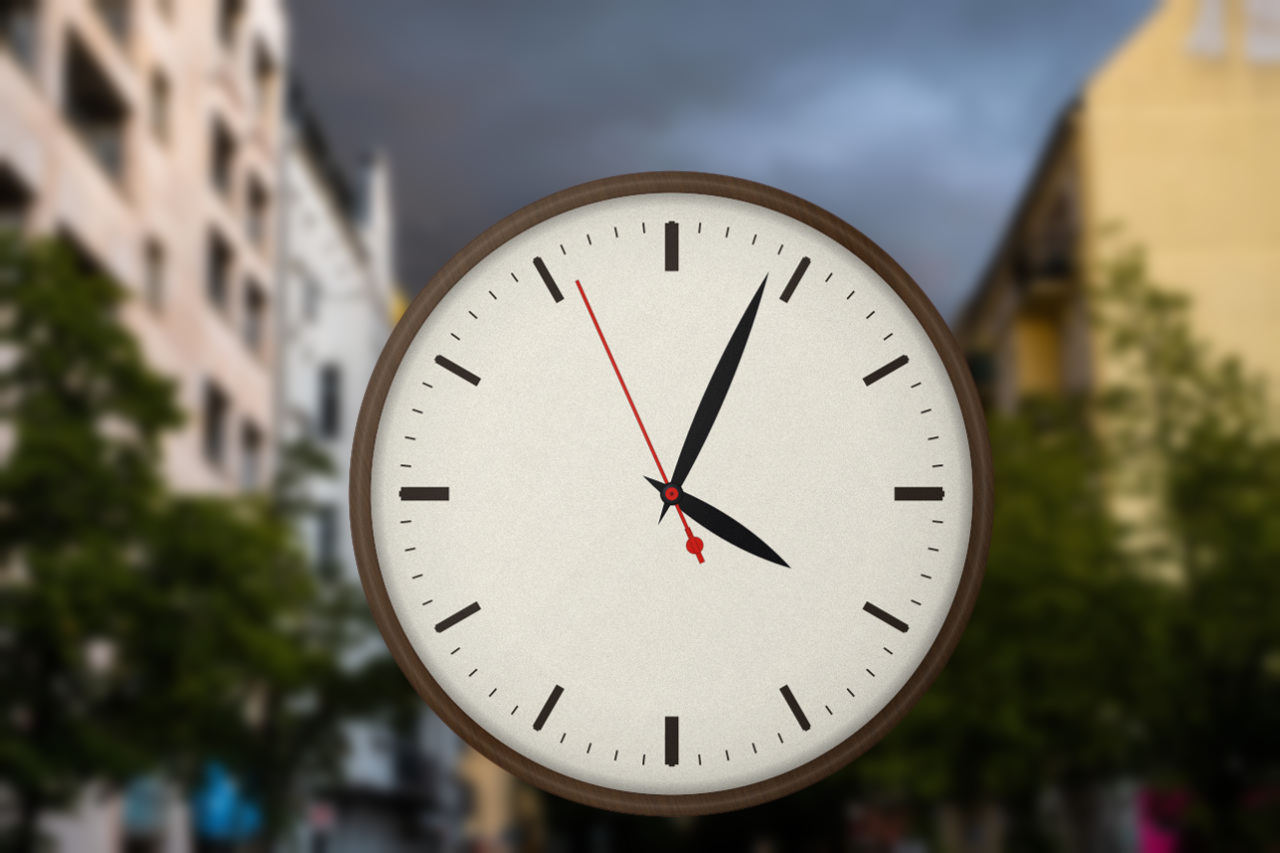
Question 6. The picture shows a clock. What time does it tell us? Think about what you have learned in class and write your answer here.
4:03:56
